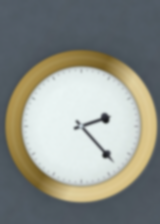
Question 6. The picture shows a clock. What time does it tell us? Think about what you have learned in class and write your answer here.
2:23
